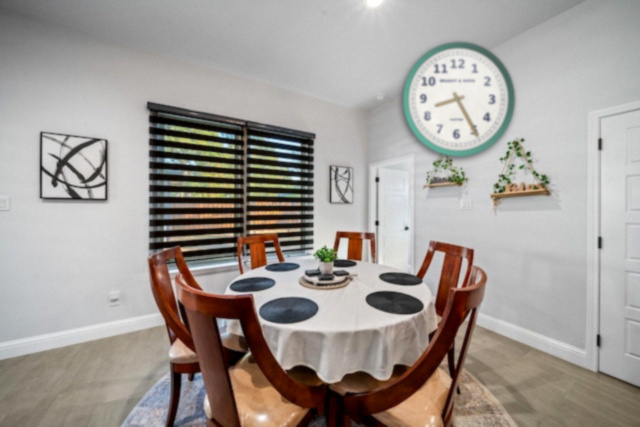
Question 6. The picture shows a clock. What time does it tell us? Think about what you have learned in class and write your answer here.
8:25
